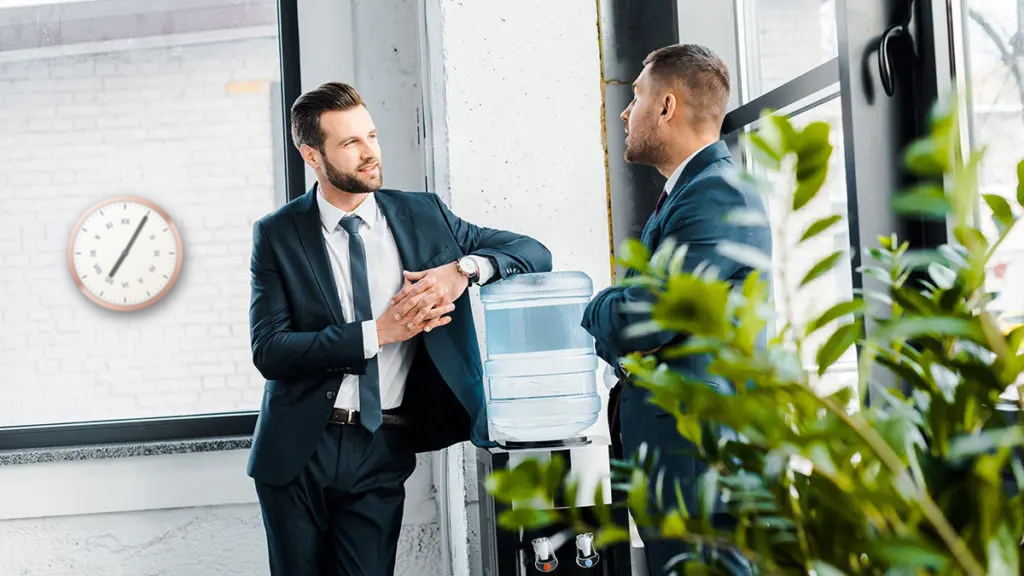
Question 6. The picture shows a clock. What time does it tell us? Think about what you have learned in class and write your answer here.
7:05
